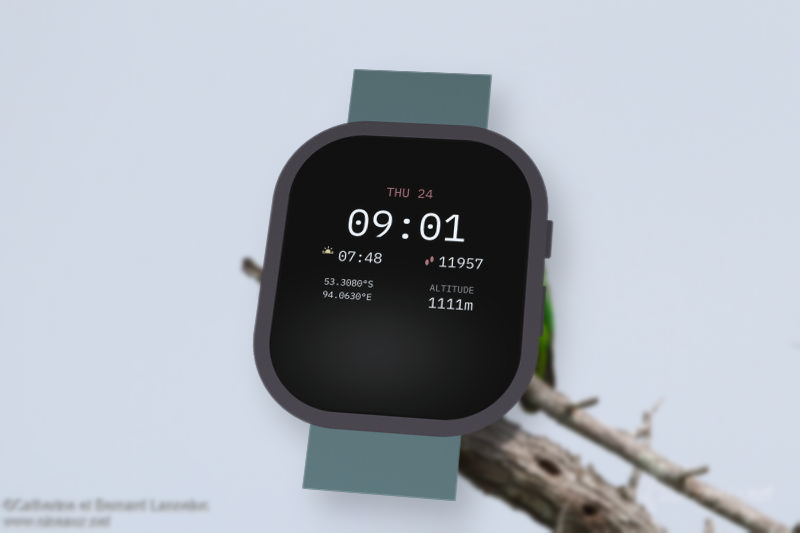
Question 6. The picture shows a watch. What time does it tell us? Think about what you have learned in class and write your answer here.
9:01
